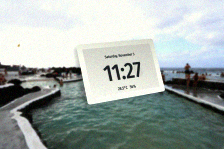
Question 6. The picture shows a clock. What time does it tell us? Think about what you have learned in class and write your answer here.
11:27
